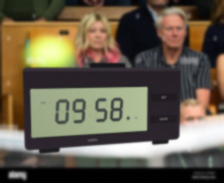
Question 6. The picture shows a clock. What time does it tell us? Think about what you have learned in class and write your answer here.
9:58
